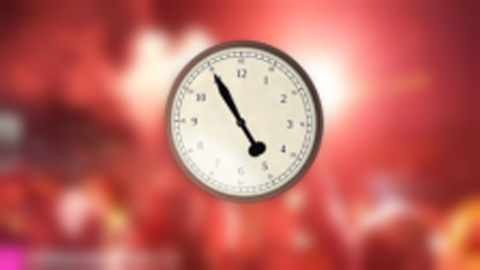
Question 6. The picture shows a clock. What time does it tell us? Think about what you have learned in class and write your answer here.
4:55
